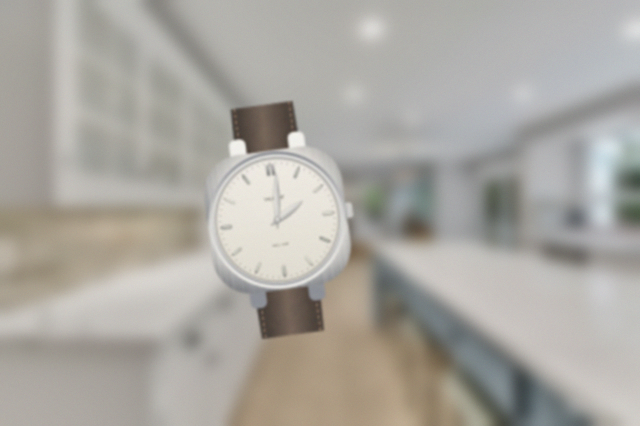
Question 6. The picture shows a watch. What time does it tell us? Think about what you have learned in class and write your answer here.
2:01
